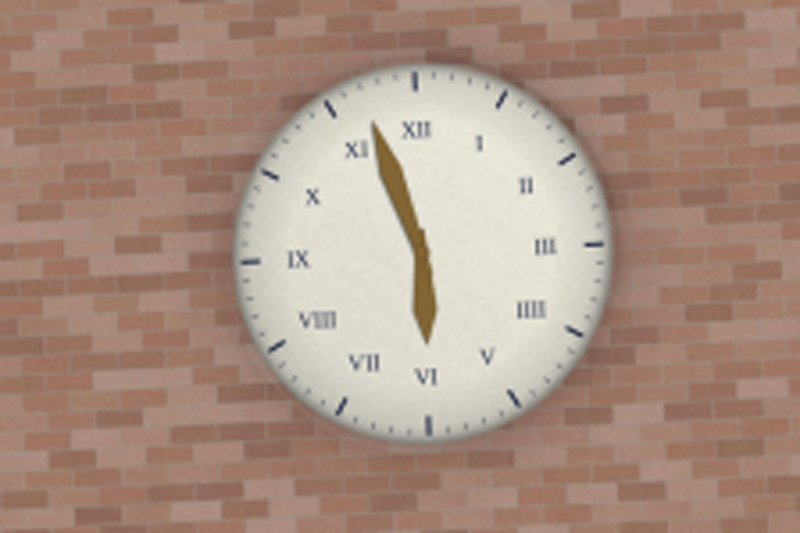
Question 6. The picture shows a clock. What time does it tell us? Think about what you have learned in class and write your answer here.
5:57
